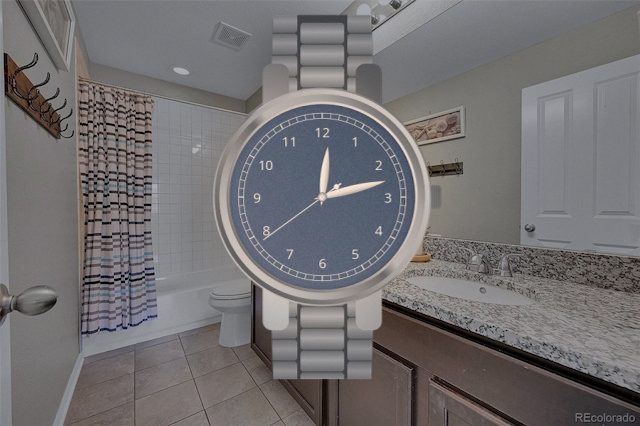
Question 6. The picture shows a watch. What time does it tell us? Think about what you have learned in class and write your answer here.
12:12:39
